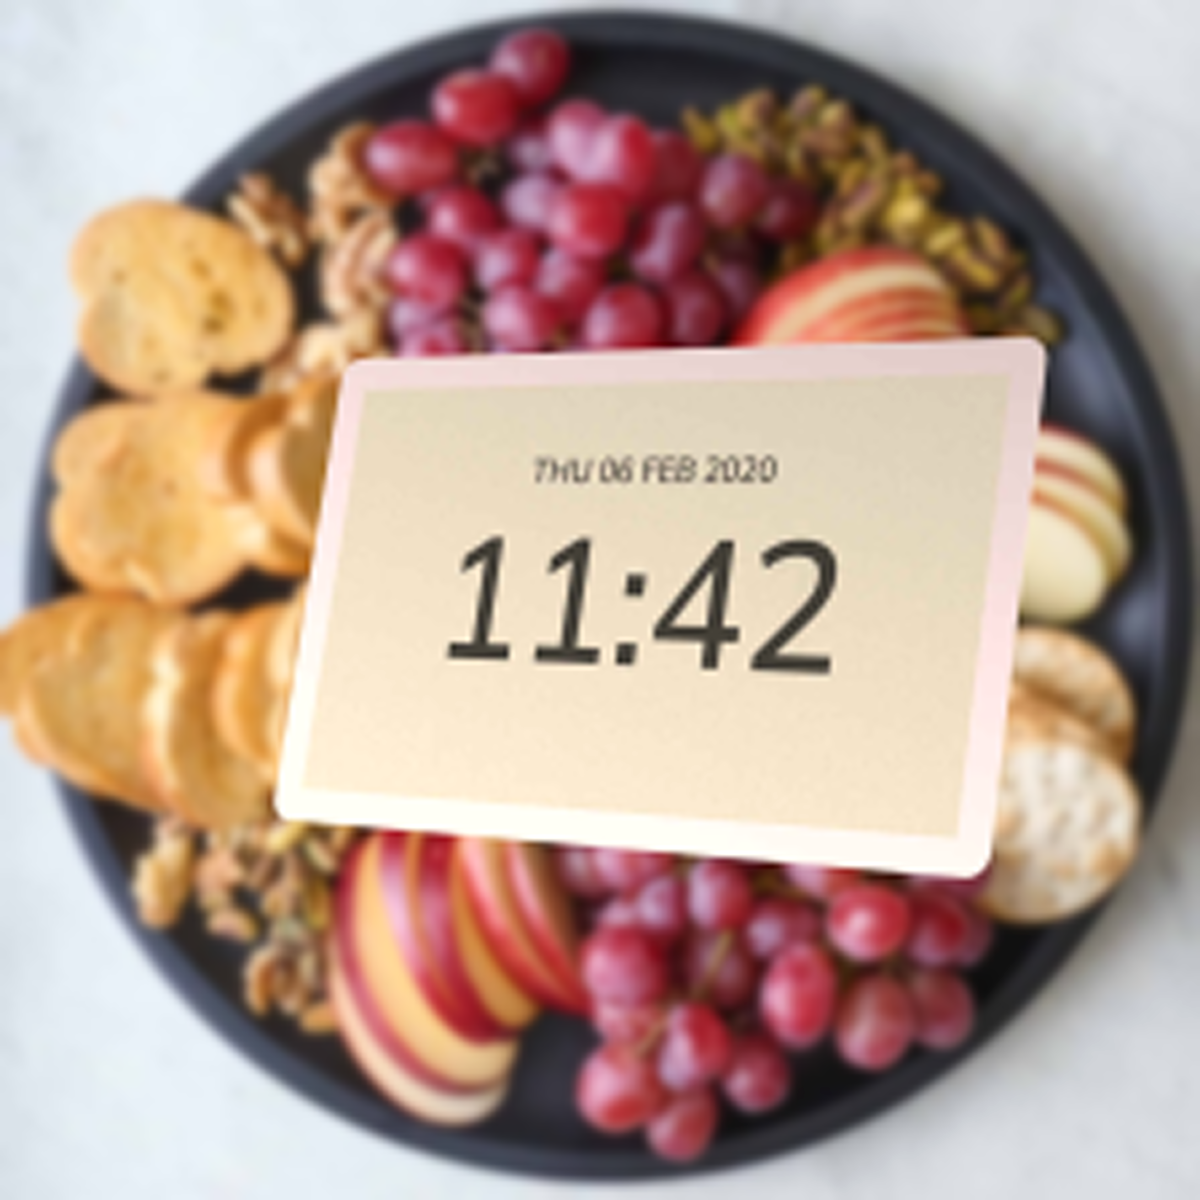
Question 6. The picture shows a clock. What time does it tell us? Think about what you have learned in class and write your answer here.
11:42
